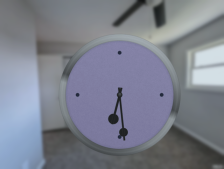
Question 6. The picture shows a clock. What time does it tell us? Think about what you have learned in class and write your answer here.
6:29
